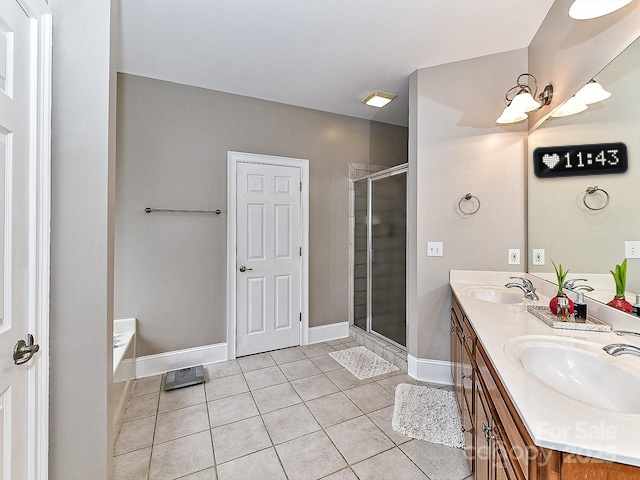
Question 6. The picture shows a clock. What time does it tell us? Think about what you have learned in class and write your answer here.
11:43
